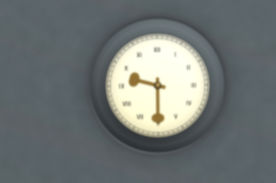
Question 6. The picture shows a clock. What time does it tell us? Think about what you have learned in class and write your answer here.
9:30
